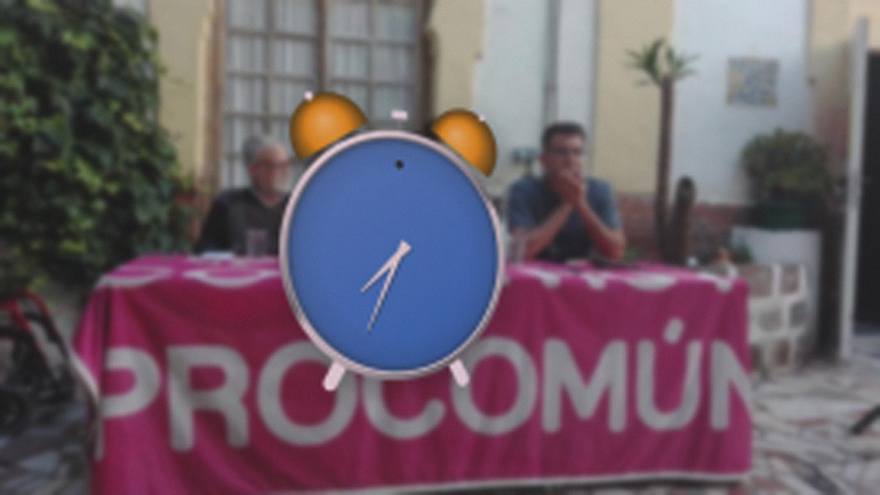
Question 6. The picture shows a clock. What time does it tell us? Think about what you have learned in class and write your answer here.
7:34
